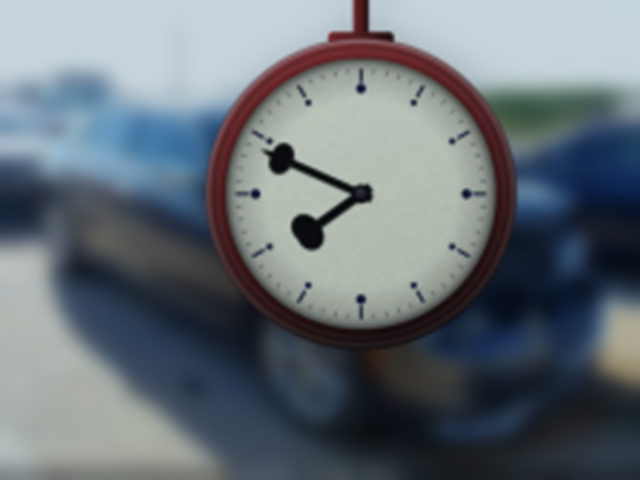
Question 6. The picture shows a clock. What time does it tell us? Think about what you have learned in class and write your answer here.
7:49
